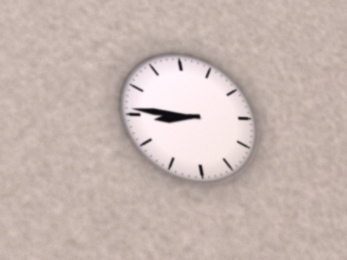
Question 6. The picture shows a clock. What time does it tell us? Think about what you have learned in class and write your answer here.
8:46
